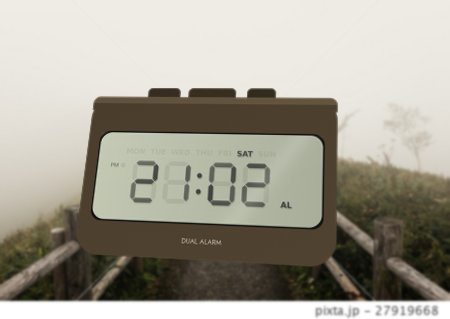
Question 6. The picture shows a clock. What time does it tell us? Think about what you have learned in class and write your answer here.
21:02
